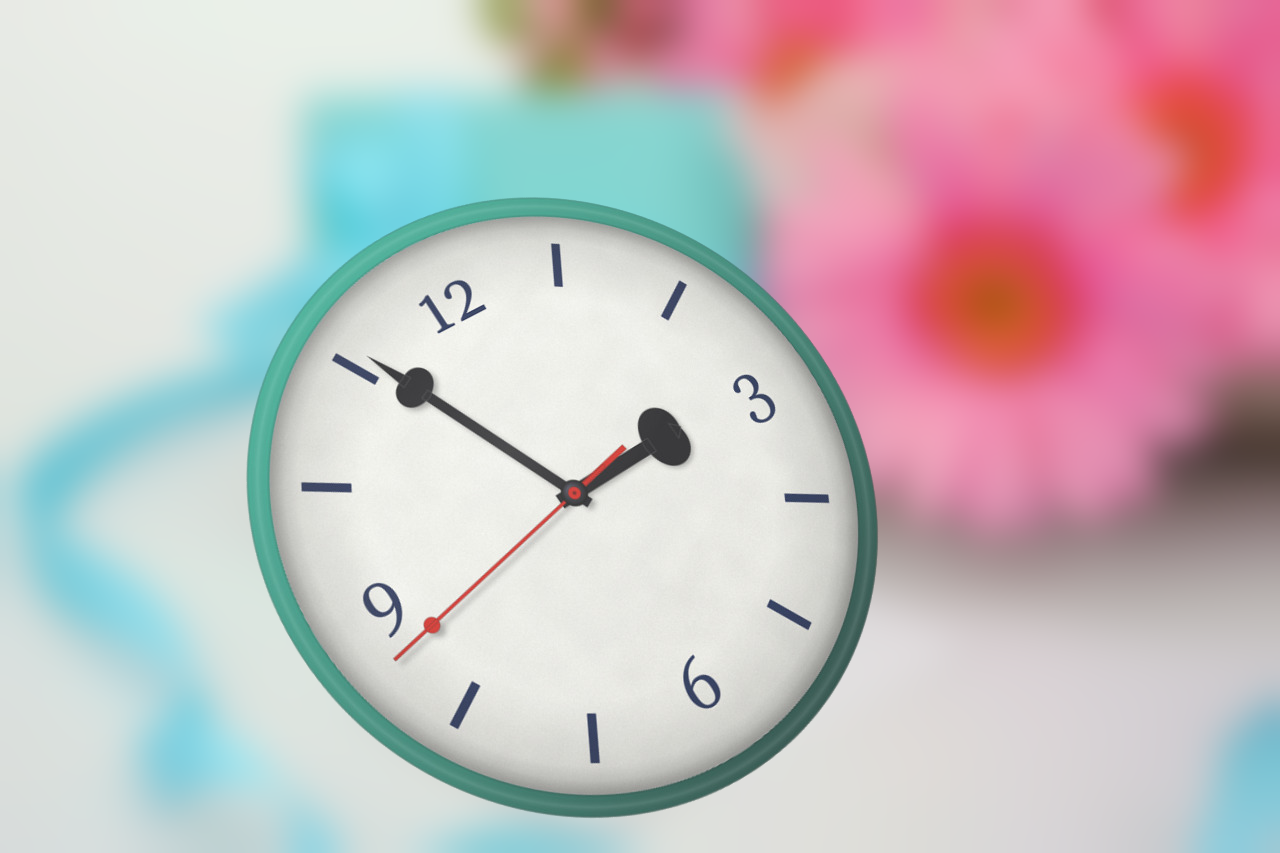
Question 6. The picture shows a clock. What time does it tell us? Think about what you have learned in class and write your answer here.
2:55:43
